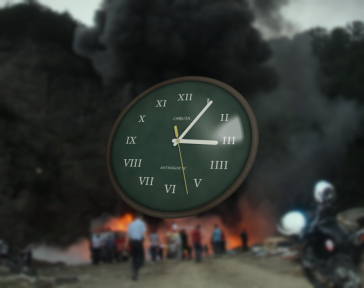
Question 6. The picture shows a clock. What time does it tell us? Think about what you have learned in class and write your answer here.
3:05:27
